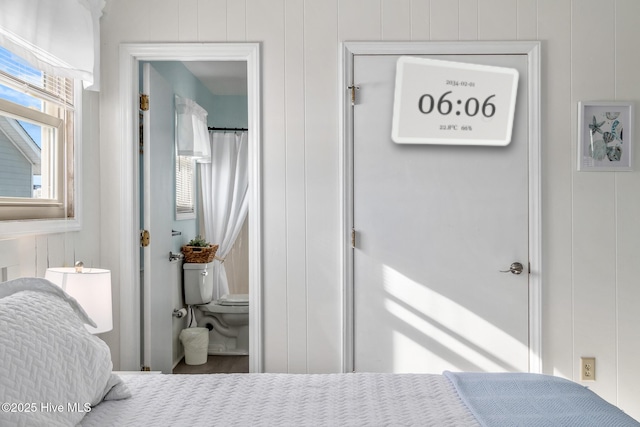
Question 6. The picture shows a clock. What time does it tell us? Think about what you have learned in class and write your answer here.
6:06
